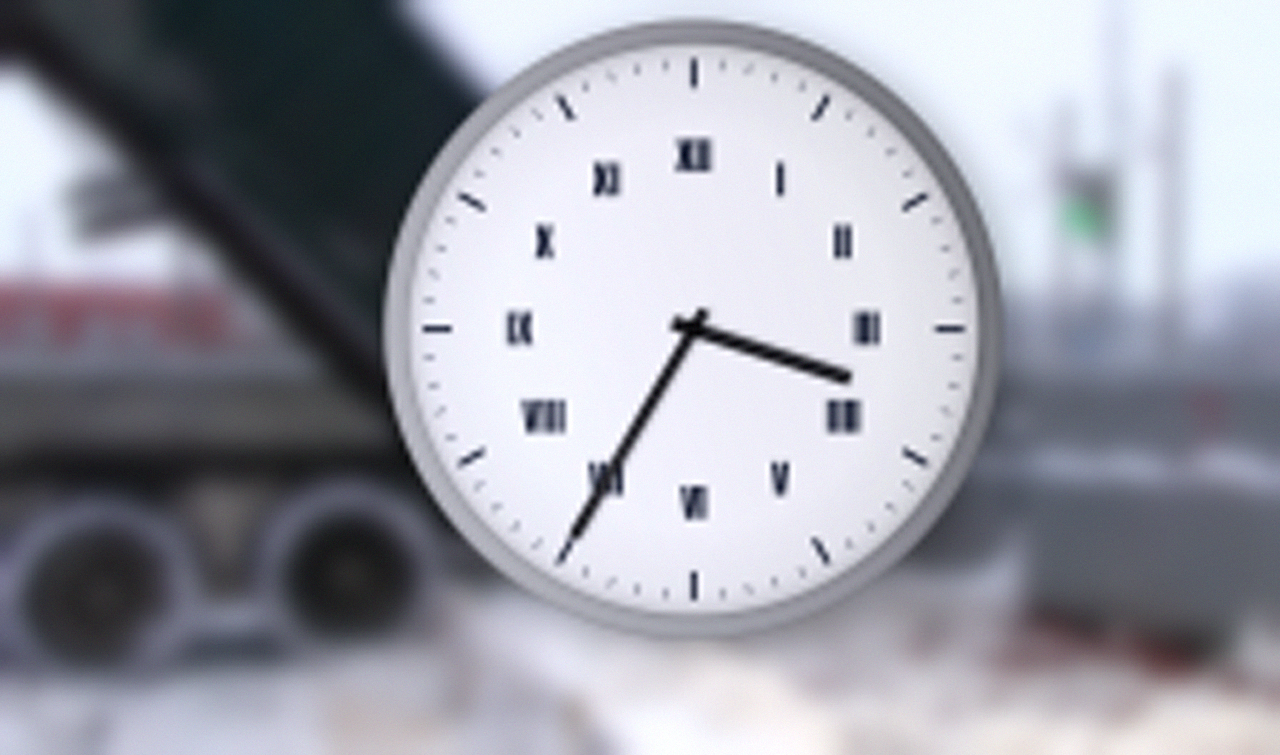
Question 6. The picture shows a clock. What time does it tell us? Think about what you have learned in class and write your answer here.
3:35
